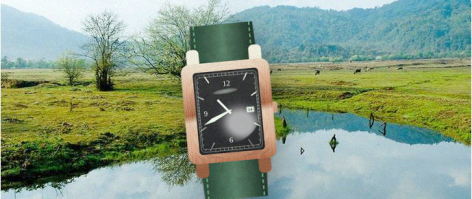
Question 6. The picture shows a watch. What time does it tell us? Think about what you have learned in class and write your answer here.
10:41
